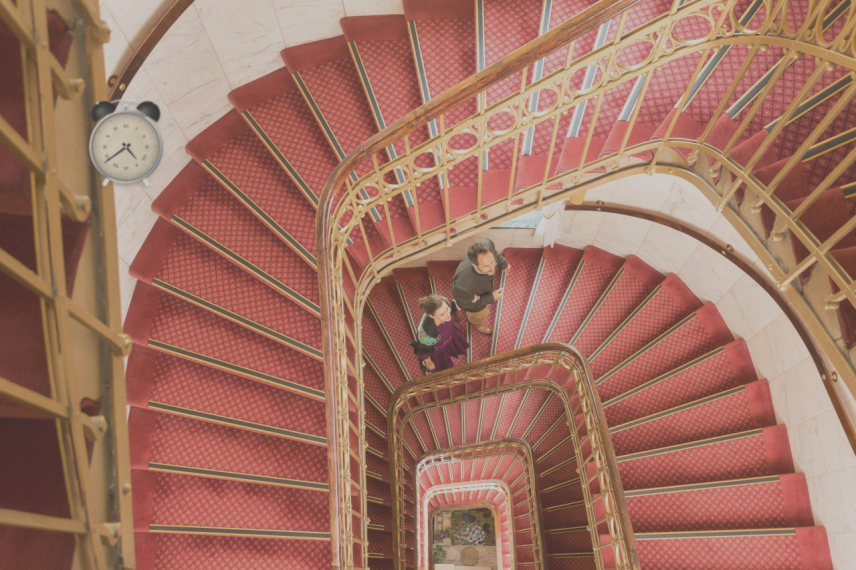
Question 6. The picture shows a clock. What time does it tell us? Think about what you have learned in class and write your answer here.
4:39
